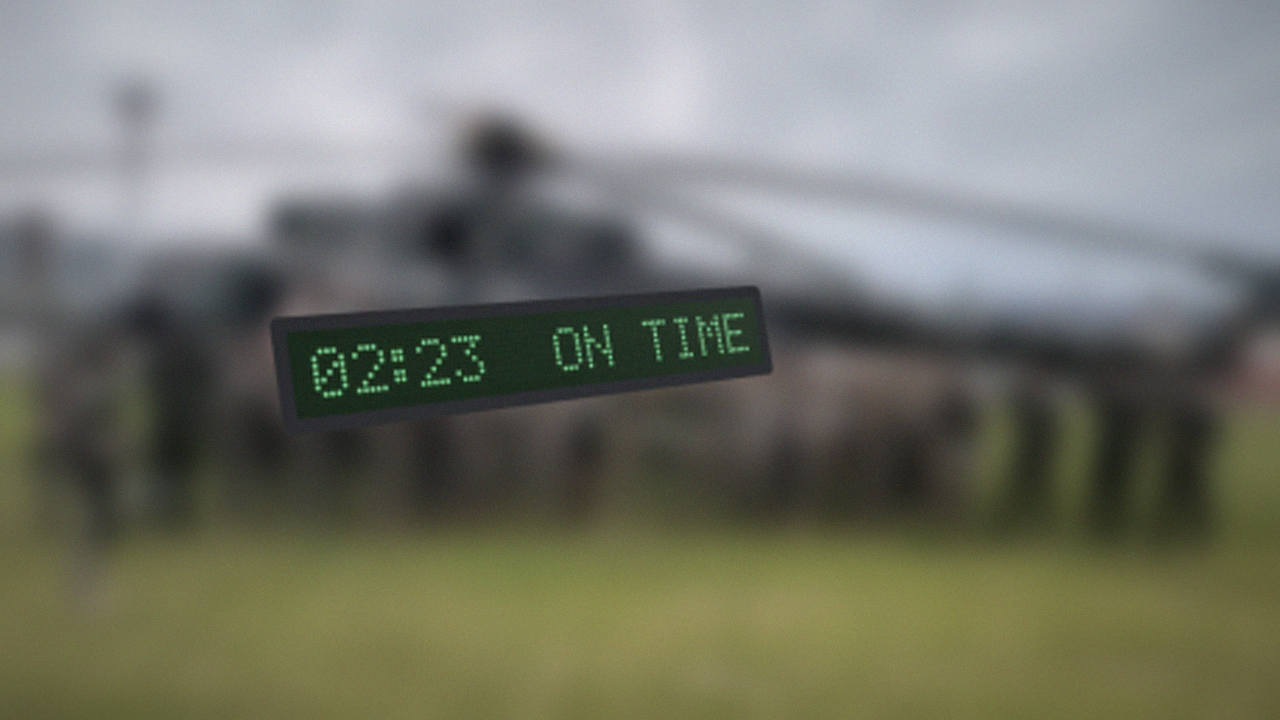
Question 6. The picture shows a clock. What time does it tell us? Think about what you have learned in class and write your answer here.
2:23
